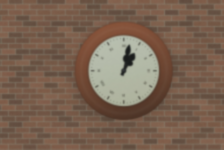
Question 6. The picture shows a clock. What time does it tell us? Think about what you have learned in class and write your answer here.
1:02
